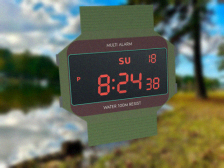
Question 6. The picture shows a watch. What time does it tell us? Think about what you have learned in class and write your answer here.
8:24:38
